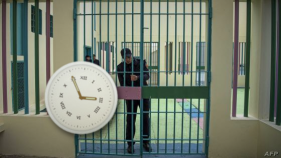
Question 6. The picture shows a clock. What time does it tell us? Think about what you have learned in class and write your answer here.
2:55
